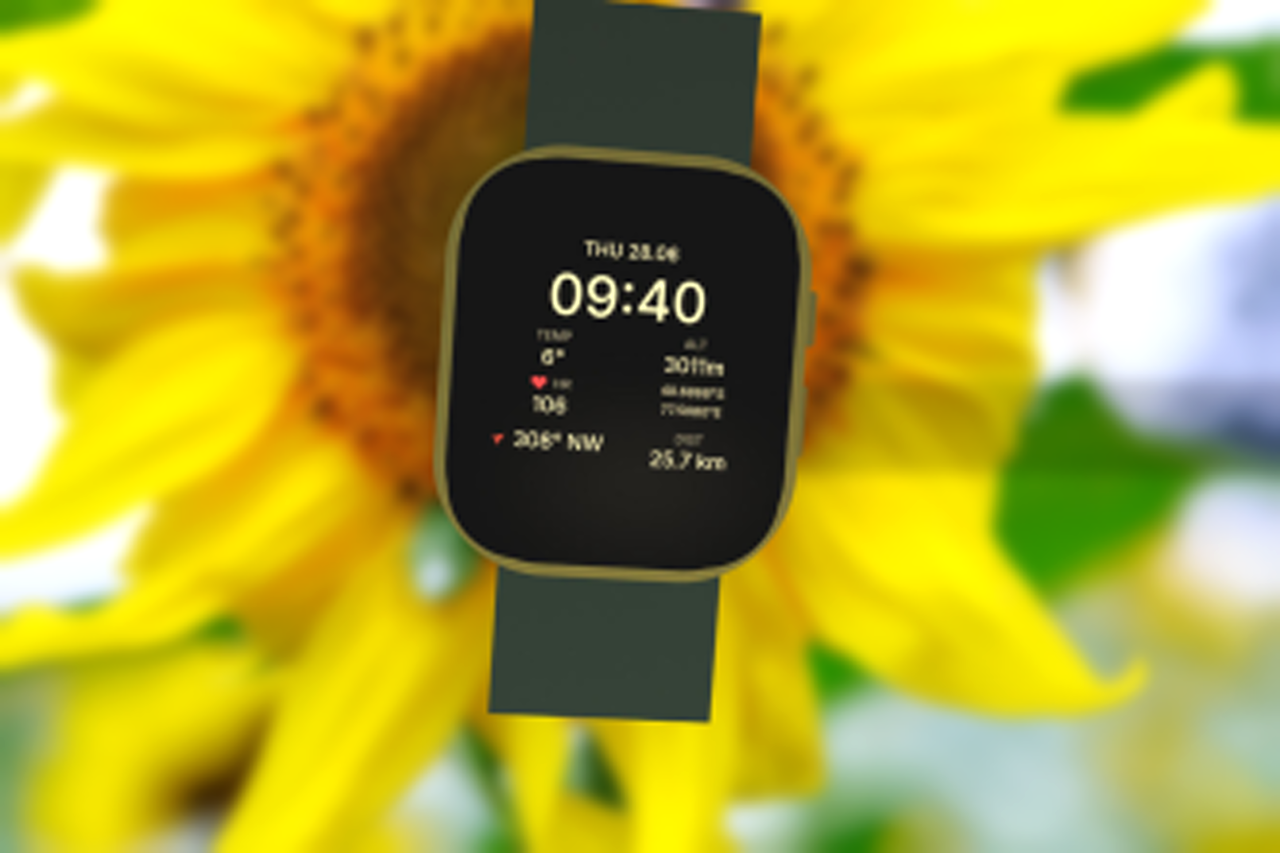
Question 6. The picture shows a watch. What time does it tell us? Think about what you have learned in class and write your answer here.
9:40
